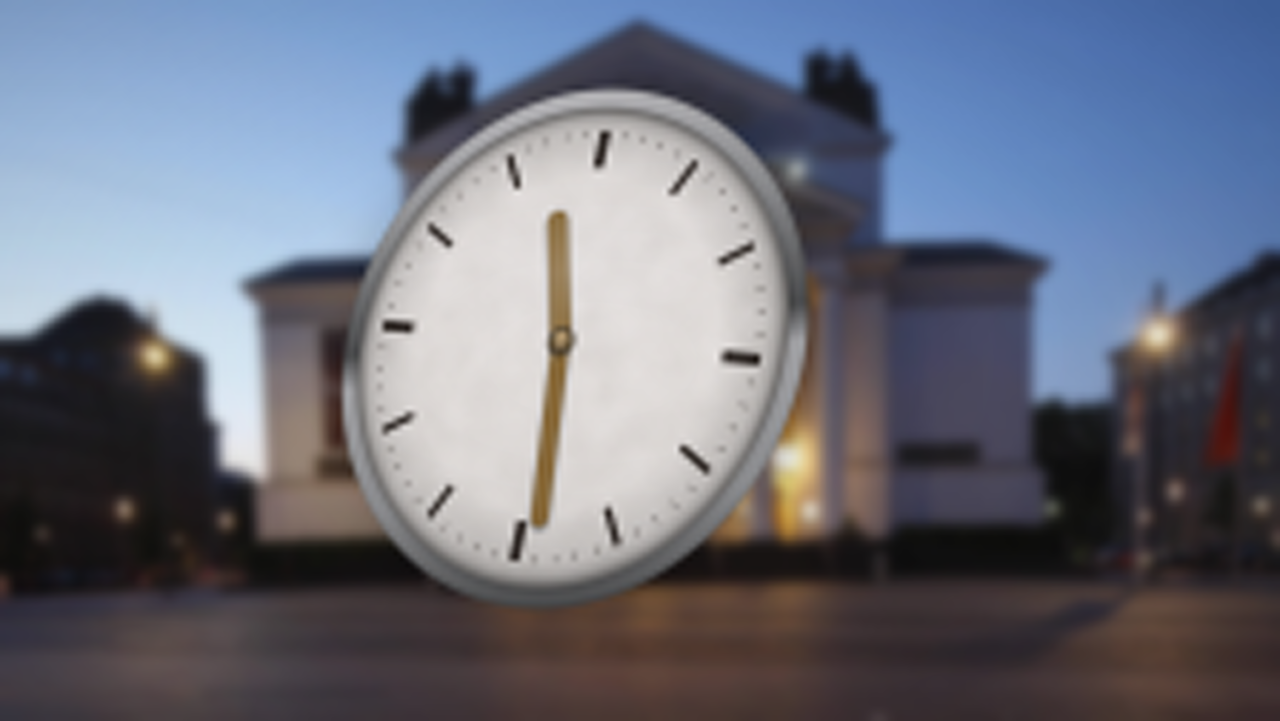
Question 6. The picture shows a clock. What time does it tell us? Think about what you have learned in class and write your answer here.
11:29
